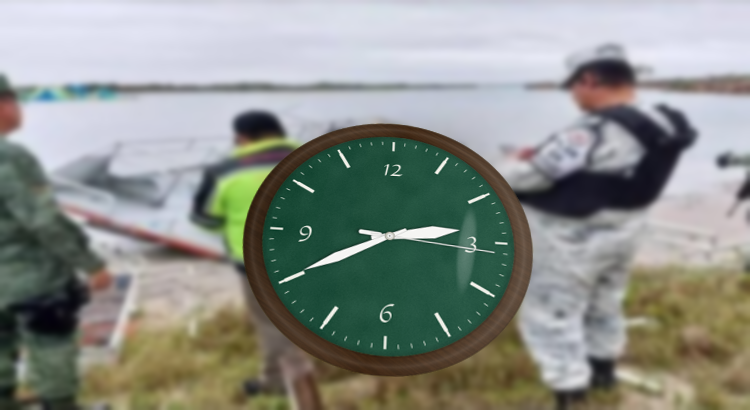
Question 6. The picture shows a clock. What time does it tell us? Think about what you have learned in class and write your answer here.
2:40:16
